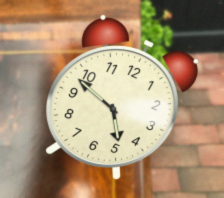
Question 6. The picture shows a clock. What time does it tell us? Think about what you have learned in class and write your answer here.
4:48
